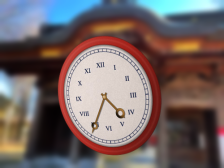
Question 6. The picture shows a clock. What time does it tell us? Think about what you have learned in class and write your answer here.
4:35
